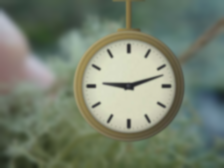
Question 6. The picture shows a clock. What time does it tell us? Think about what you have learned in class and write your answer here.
9:12
